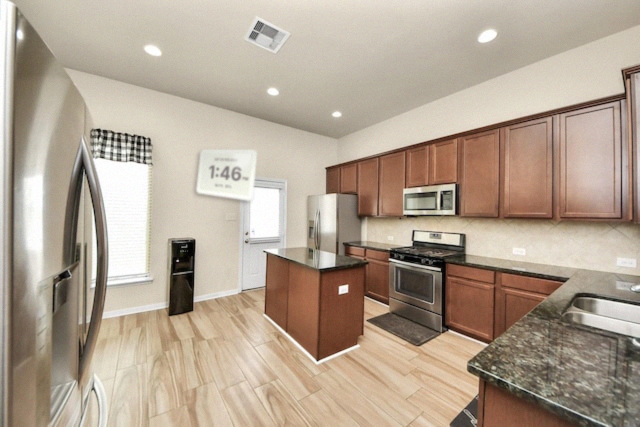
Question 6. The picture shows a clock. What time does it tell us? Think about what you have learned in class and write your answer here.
1:46
